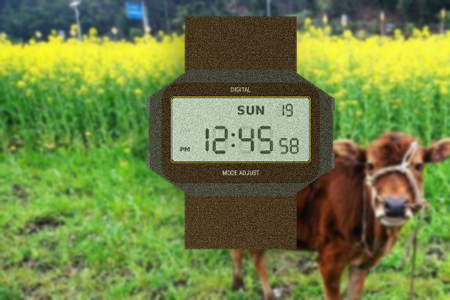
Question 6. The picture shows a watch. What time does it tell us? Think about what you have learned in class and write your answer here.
12:45:58
